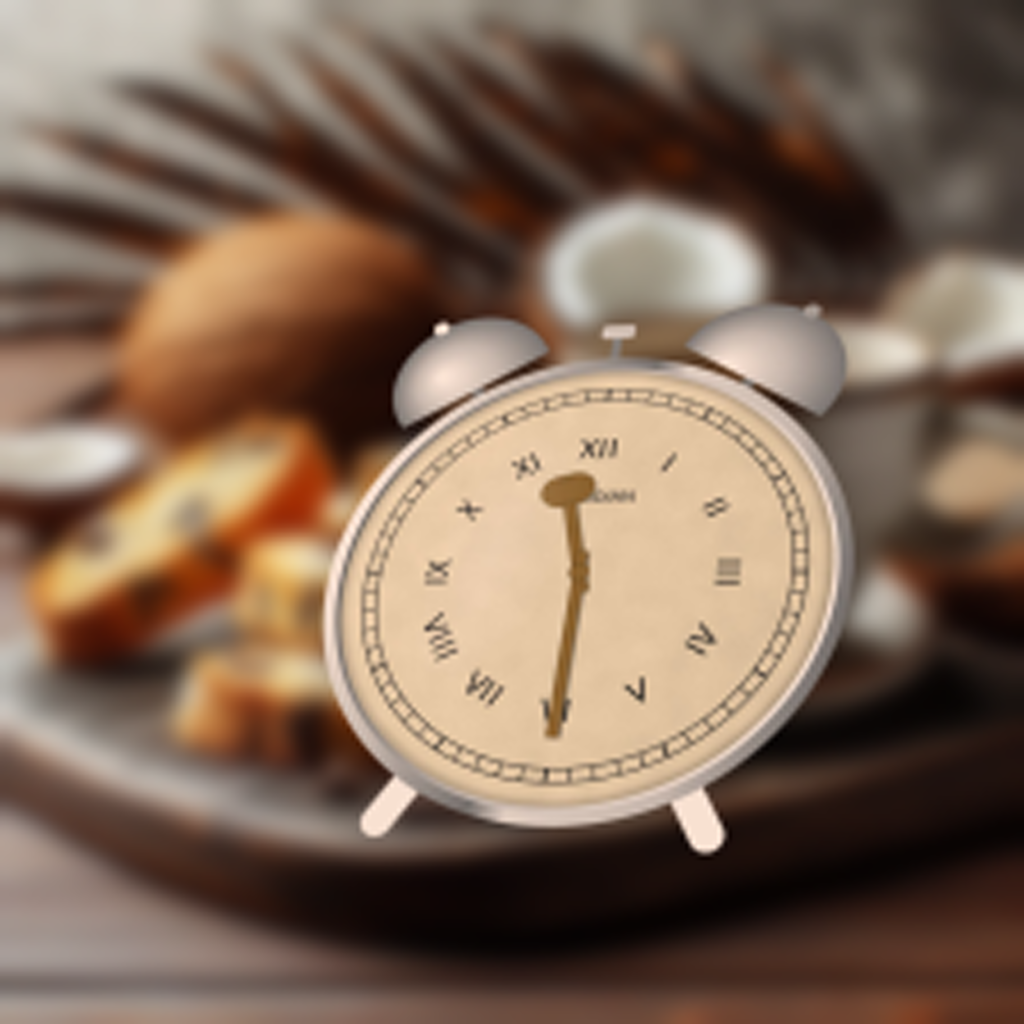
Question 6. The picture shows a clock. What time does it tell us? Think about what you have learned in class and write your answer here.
11:30
